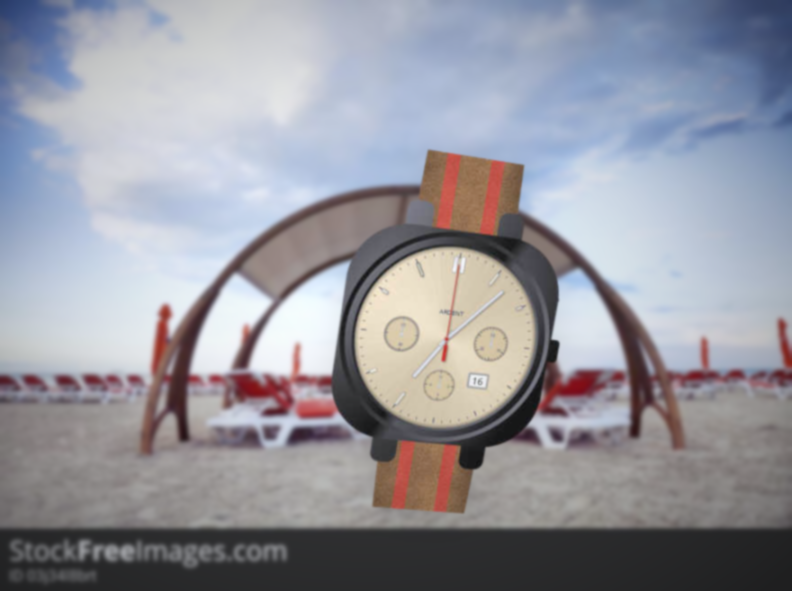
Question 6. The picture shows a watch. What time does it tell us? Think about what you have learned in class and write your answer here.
7:07
